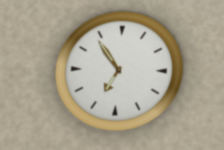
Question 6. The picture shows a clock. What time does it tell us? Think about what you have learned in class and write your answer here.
6:54
